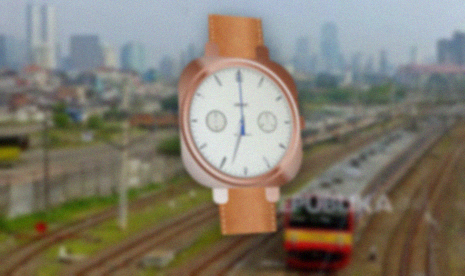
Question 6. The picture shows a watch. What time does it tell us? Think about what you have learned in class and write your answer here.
6:33
